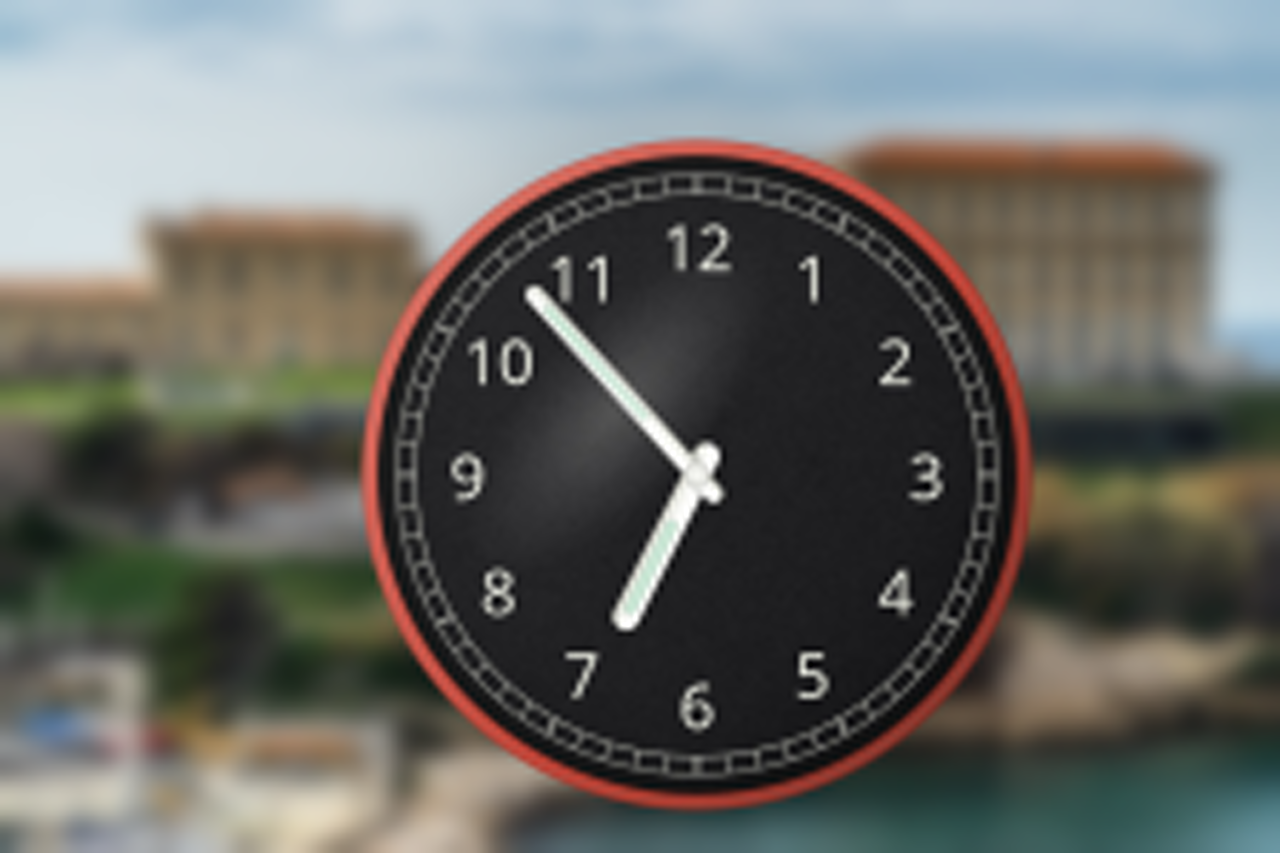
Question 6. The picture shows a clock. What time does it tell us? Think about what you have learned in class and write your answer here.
6:53
